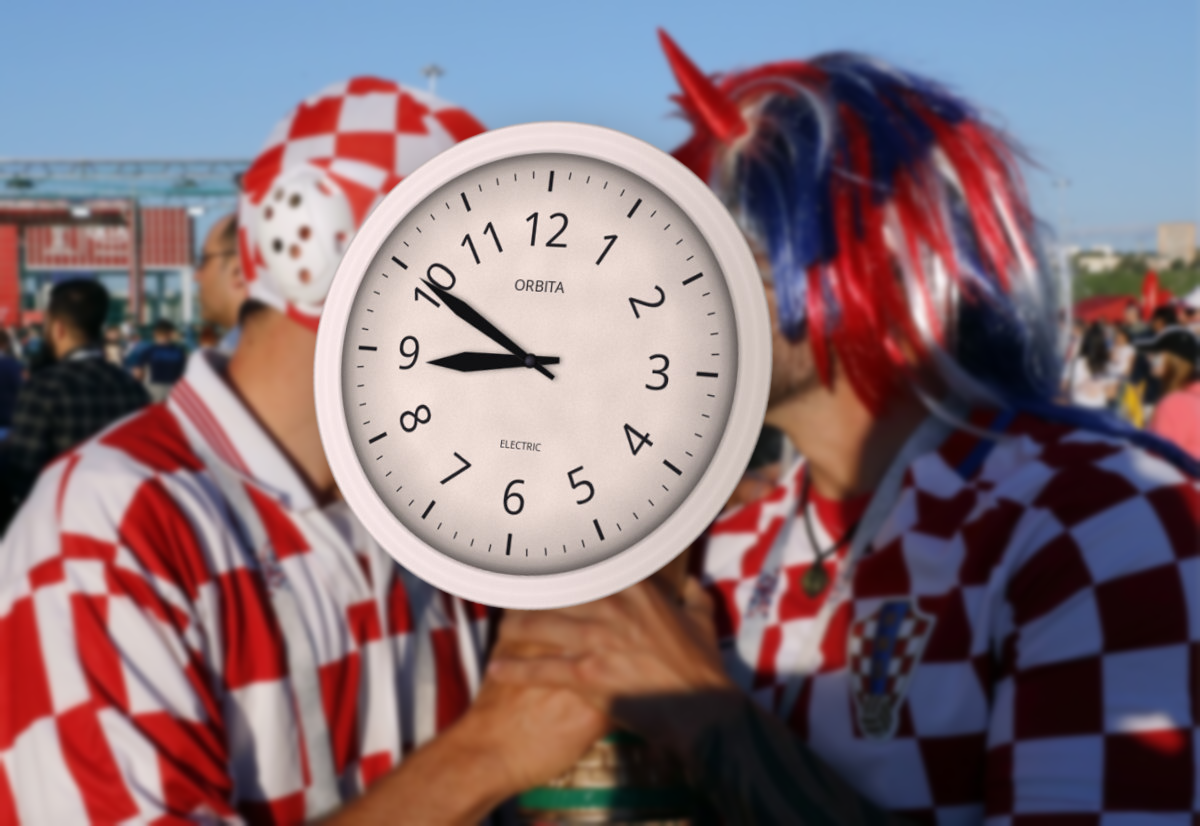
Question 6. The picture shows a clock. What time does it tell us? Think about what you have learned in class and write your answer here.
8:50
